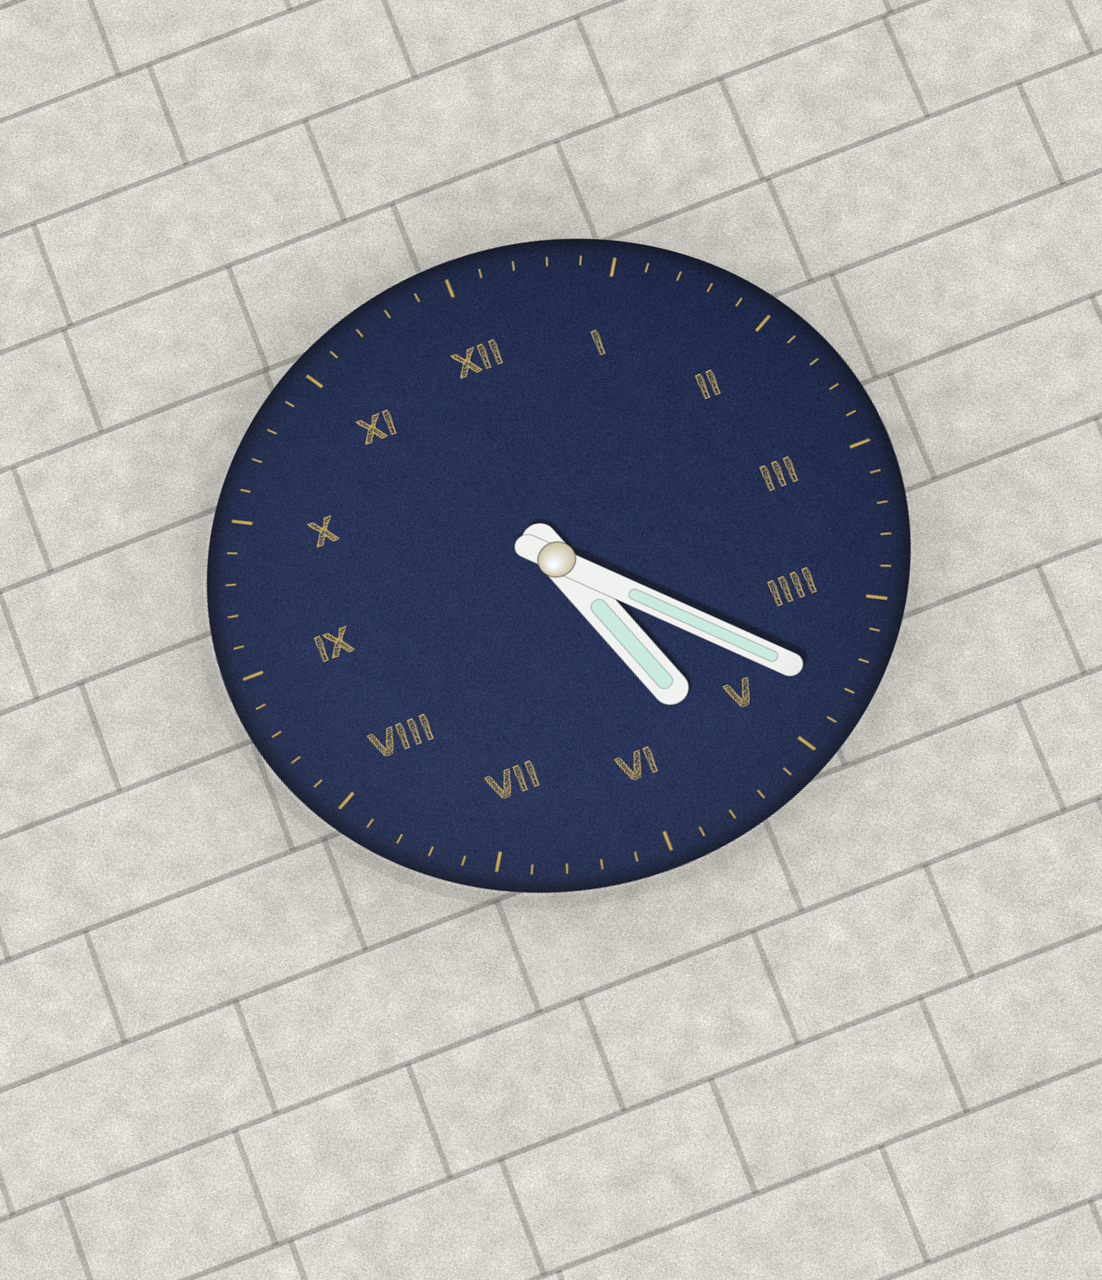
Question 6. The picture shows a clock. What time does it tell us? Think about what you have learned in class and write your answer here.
5:23
